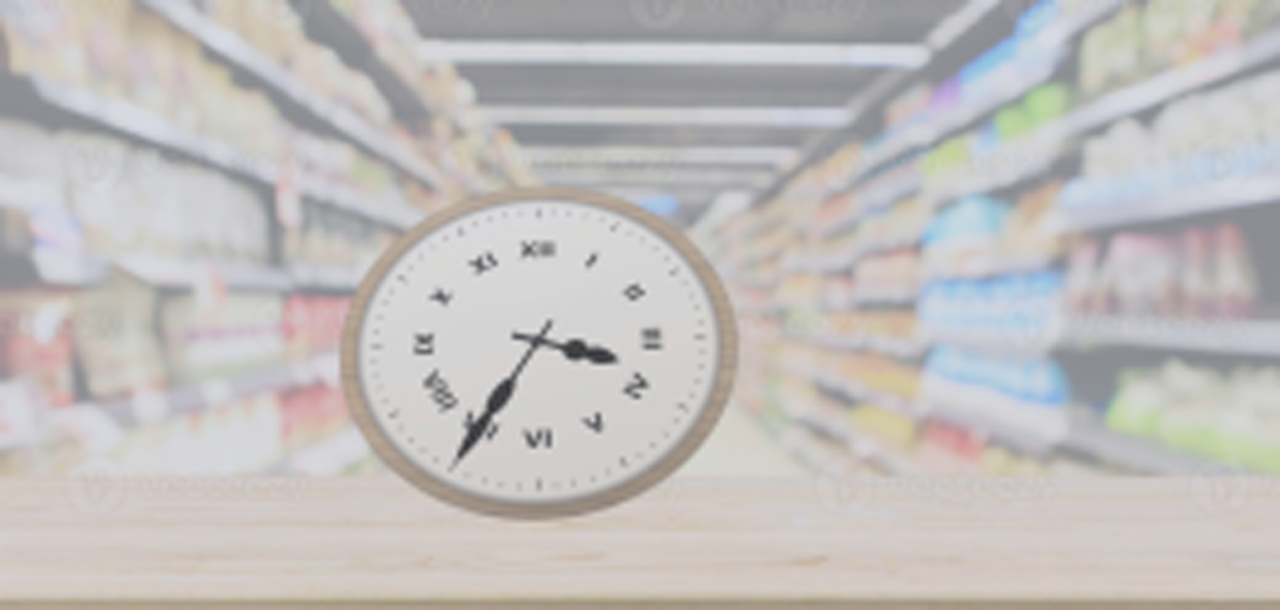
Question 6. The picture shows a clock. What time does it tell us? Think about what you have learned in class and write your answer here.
3:35
